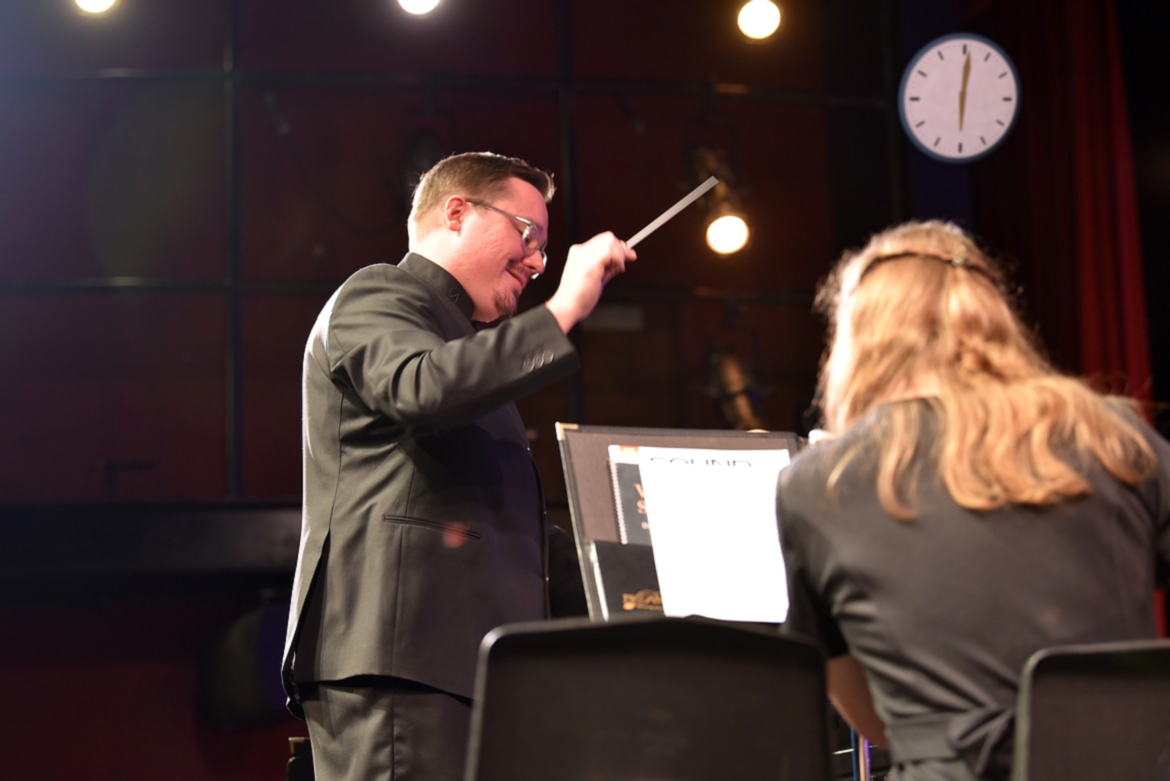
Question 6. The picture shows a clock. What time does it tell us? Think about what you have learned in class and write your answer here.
6:01
